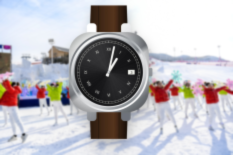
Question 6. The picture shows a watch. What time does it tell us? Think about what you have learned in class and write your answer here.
1:02
